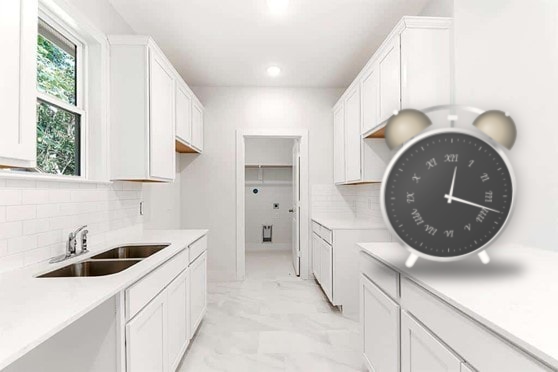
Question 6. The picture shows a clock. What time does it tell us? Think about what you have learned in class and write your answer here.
12:18
